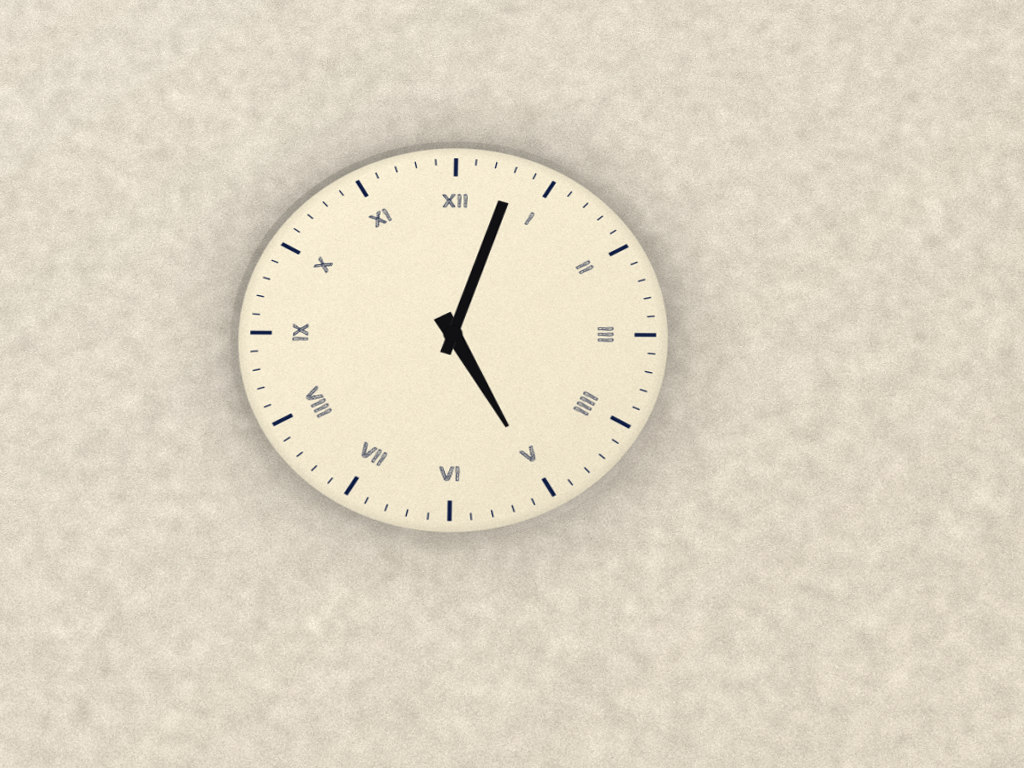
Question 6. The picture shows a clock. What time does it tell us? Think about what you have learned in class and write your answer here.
5:03
